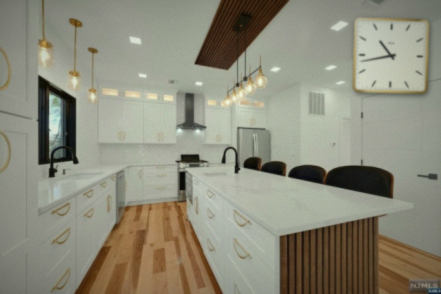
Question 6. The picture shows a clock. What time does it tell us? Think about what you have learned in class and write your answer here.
10:43
